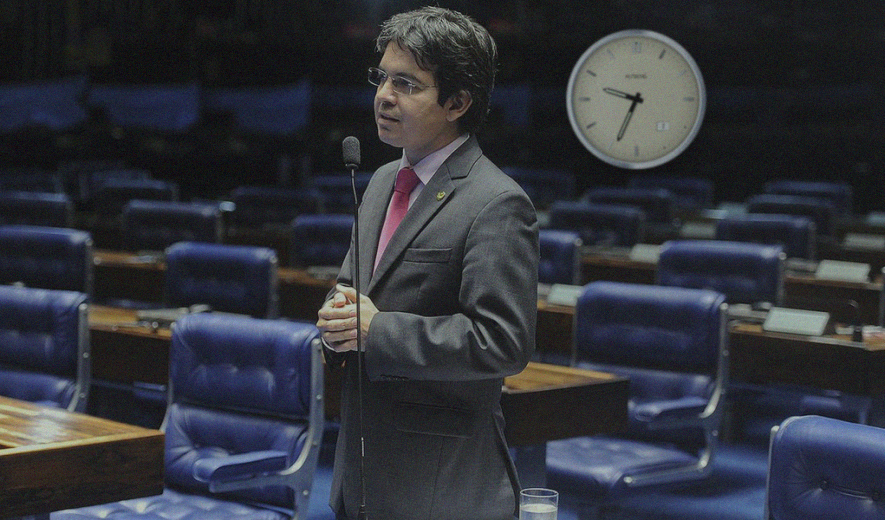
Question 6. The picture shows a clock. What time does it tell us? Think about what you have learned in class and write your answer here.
9:34
